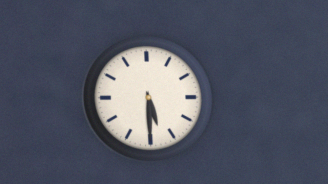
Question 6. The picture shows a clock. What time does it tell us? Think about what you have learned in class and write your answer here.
5:30
